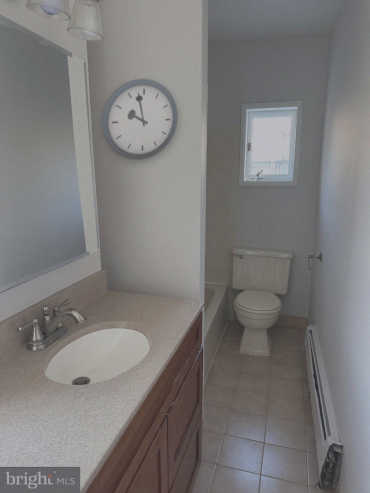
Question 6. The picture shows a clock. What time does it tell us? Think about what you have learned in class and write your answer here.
9:58
